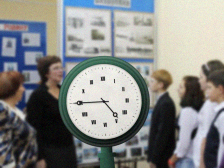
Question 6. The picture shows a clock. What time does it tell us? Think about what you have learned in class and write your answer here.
4:45
